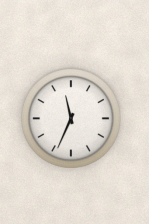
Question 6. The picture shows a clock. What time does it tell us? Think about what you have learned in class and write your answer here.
11:34
